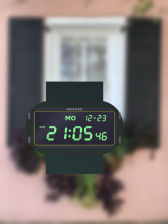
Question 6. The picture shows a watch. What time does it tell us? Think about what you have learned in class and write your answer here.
21:05:46
